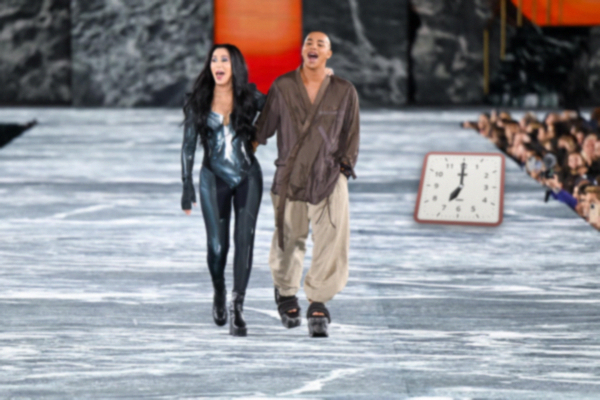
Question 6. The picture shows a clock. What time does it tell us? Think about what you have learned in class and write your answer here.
7:00
